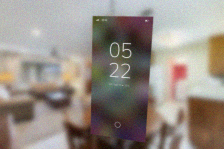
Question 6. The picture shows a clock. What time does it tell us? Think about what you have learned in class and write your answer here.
5:22
